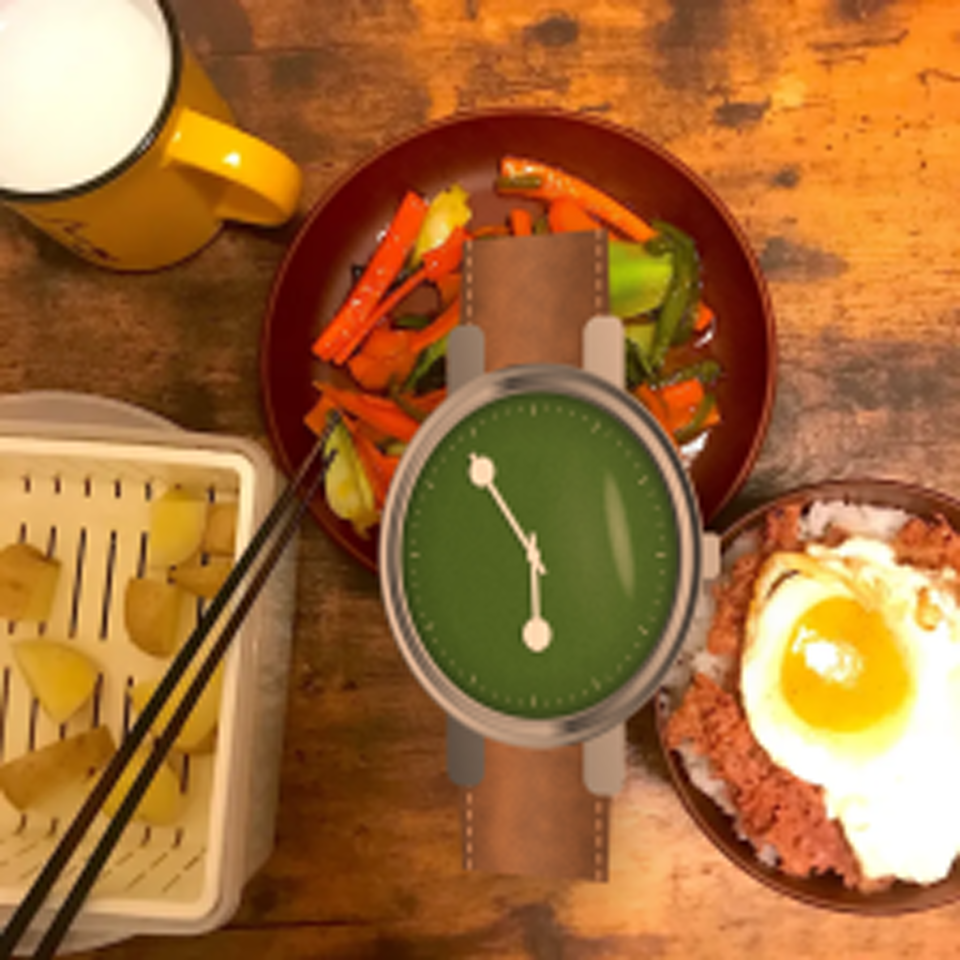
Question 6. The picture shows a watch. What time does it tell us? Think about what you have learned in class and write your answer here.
5:54
